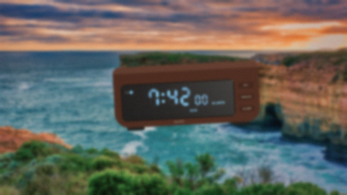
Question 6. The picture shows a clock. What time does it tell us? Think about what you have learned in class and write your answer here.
7:42
